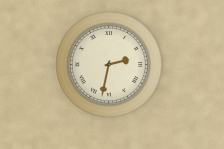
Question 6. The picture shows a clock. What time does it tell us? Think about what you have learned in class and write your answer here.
2:32
